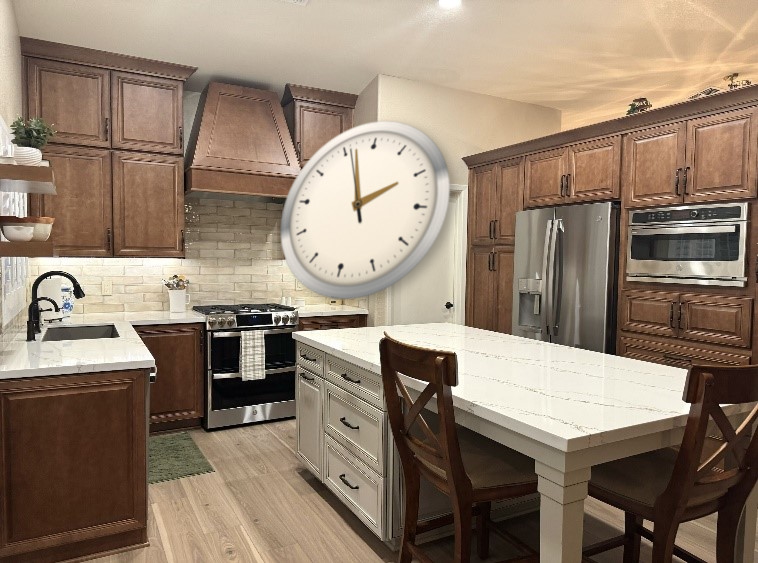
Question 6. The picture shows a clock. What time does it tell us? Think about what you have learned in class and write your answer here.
1:56:56
